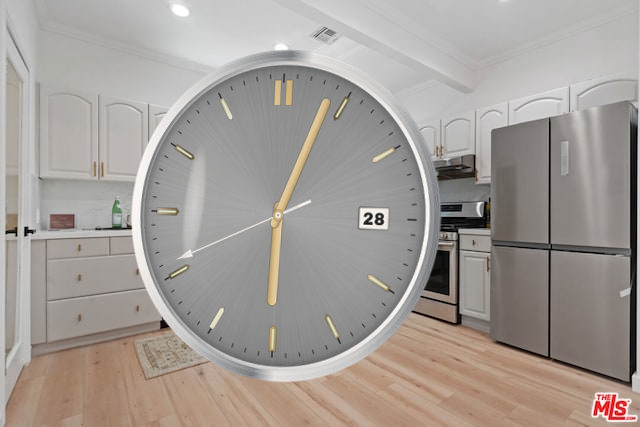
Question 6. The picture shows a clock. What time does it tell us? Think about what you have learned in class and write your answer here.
6:03:41
